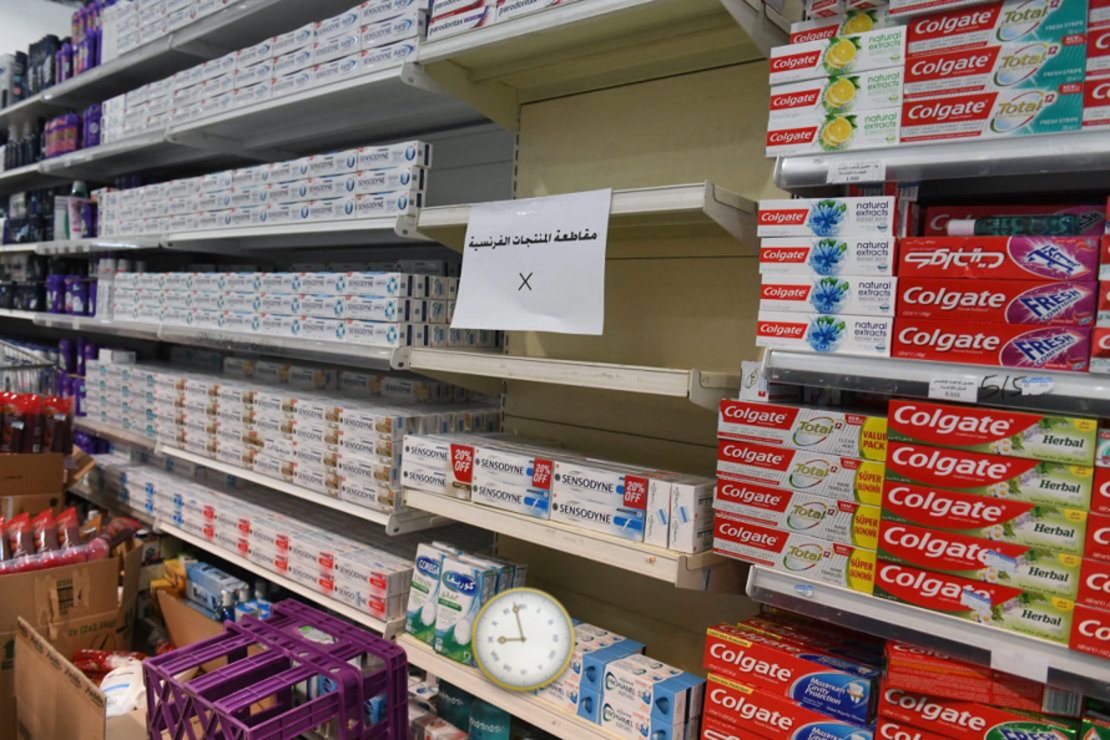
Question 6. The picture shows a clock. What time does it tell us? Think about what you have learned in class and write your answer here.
8:58
